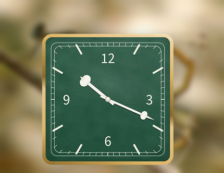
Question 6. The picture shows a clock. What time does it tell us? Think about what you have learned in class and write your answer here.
10:19
